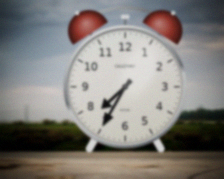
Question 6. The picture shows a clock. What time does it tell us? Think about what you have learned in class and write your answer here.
7:35
